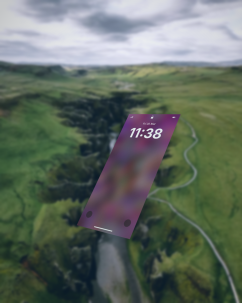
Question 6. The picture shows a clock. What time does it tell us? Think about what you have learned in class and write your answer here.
11:38
